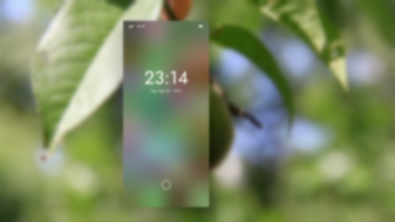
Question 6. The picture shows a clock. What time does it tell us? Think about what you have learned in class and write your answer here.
23:14
